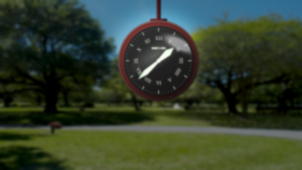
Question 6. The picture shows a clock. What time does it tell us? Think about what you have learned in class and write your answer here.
1:38
